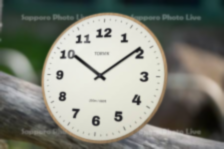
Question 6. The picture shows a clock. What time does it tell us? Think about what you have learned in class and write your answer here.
10:09
